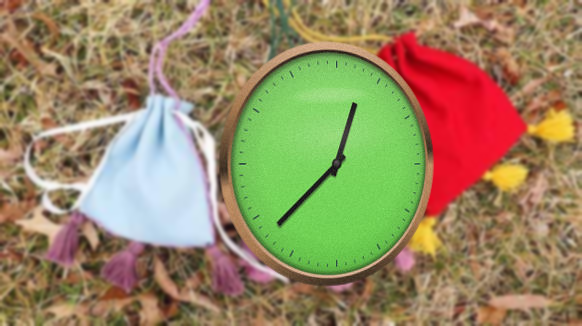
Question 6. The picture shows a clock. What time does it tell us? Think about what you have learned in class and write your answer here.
12:38
